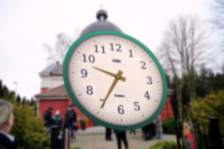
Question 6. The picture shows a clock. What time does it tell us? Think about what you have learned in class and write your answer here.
9:35
